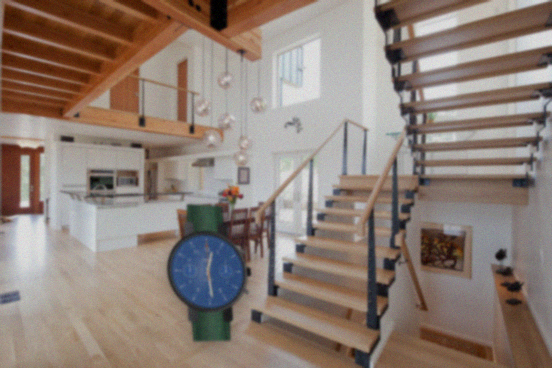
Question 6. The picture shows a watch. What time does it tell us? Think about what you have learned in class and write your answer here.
12:29
